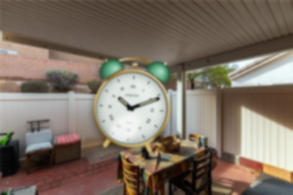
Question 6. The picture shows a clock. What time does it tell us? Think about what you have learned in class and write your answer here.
10:11
